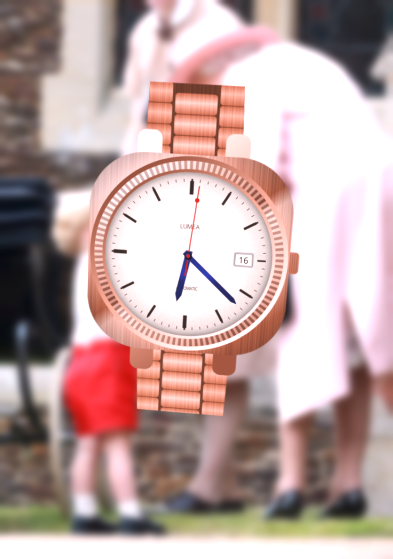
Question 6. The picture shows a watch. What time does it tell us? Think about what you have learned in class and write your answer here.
6:22:01
